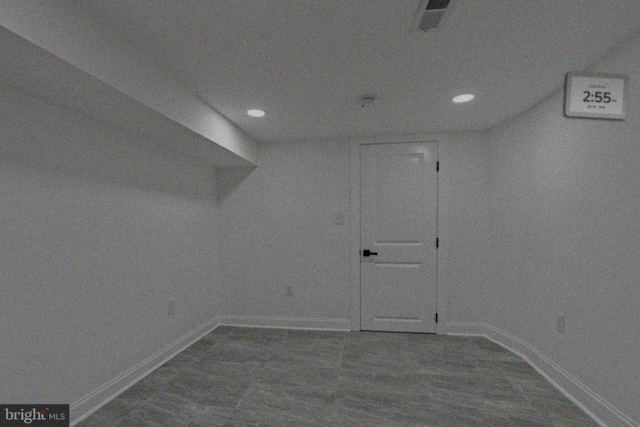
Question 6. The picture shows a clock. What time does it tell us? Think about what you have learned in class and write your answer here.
2:55
